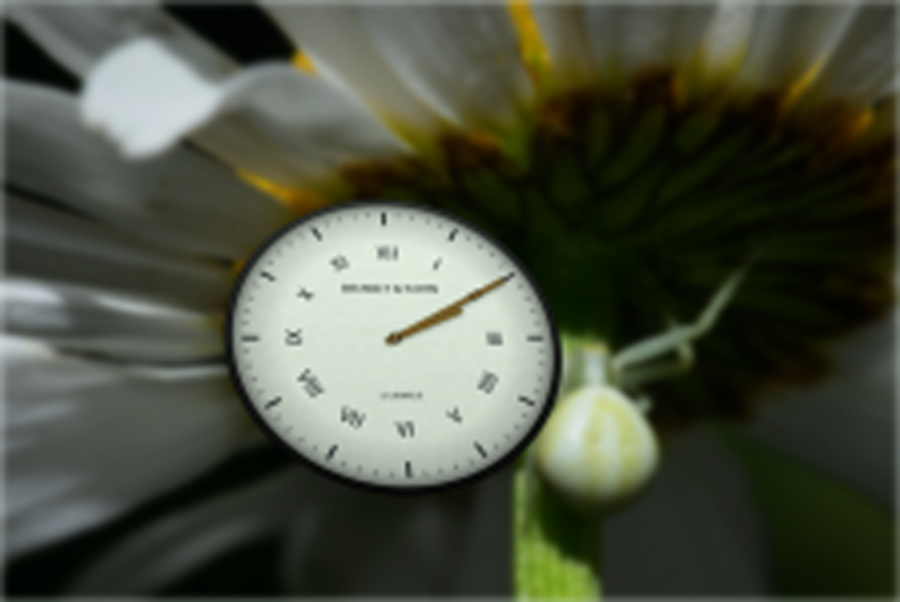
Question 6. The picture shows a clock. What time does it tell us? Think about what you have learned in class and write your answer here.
2:10
